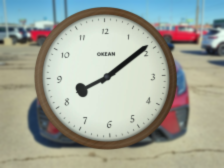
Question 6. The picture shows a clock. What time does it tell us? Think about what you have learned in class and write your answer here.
8:09
